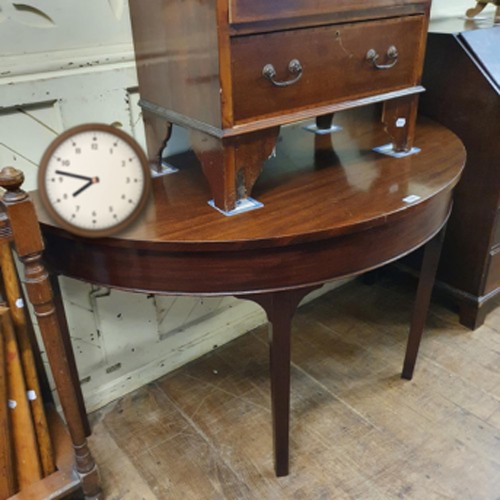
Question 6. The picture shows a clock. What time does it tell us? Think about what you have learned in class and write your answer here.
7:47
